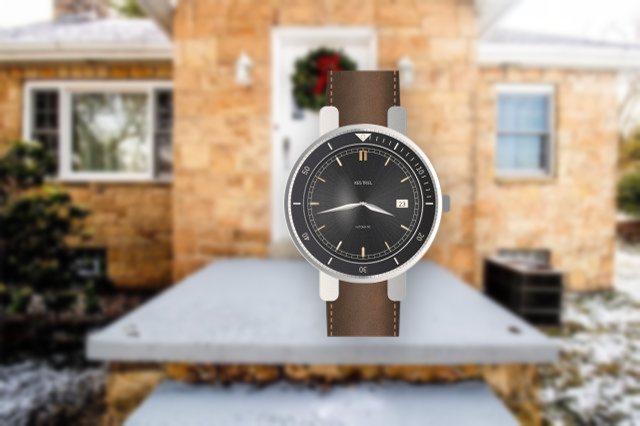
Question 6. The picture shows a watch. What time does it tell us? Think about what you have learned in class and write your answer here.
3:43
